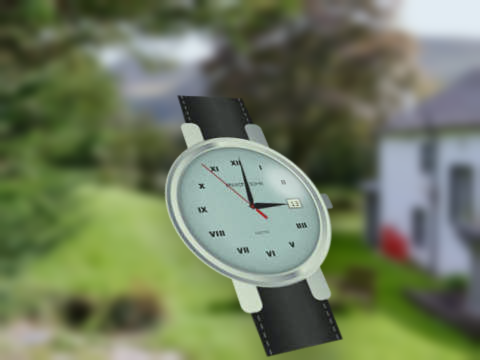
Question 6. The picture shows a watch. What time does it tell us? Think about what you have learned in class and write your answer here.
3:00:54
